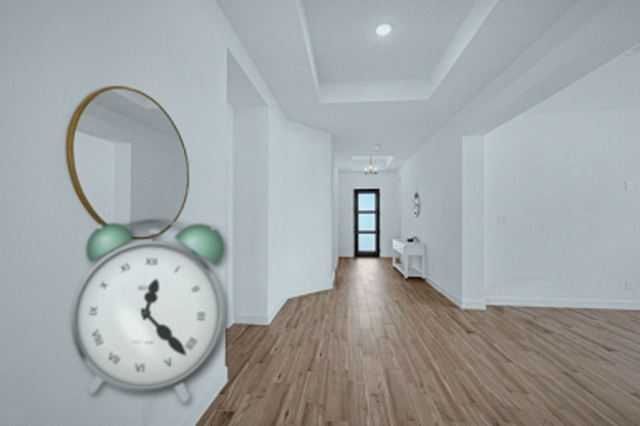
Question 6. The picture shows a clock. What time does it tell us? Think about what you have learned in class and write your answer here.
12:22
